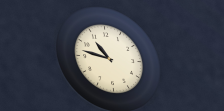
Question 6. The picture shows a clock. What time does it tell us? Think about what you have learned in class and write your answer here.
10:47
